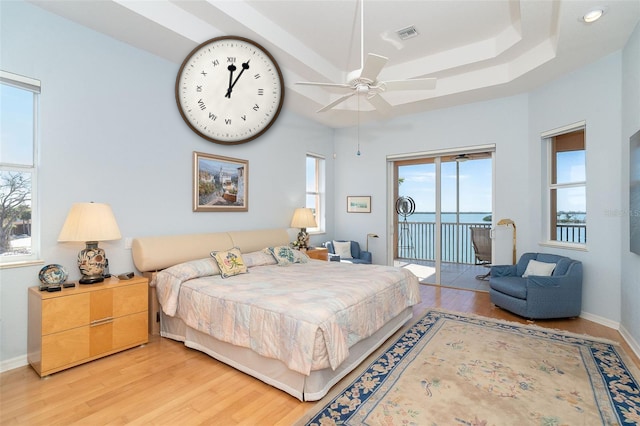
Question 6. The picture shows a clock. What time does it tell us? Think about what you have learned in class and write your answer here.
12:05
